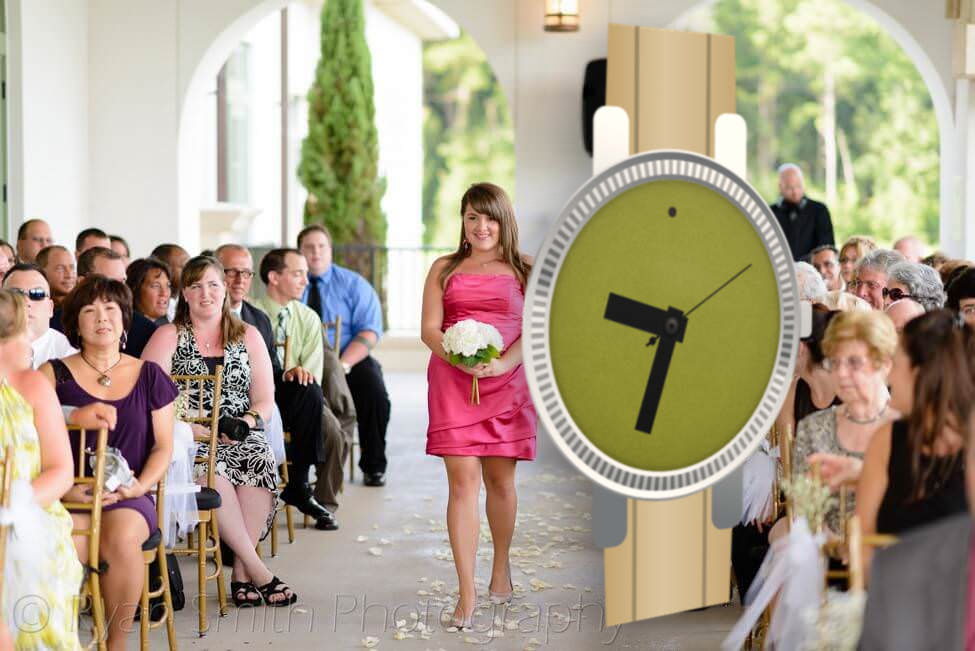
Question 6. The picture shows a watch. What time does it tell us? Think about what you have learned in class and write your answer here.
9:33:10
